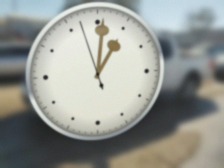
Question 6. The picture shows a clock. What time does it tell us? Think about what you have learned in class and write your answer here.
1:00:57
